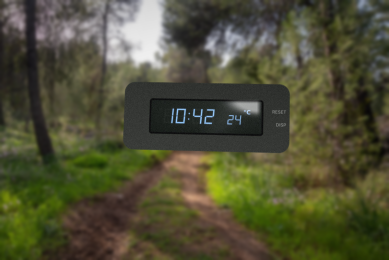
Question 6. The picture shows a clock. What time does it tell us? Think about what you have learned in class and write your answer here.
10:42
